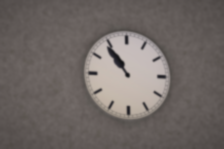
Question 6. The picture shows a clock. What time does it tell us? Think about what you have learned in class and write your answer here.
10:54
